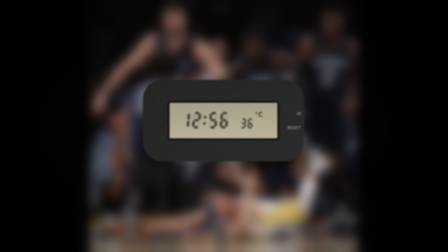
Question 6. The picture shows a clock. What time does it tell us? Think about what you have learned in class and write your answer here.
12:56
